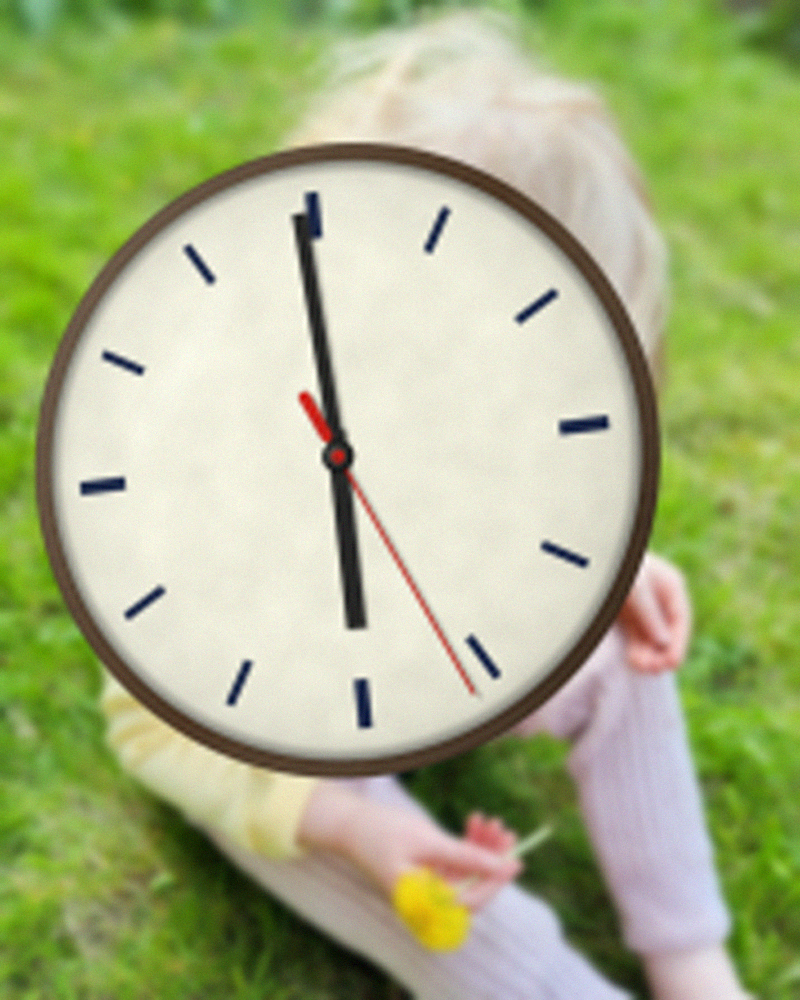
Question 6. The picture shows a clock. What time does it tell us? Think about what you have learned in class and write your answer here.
5:59:26
